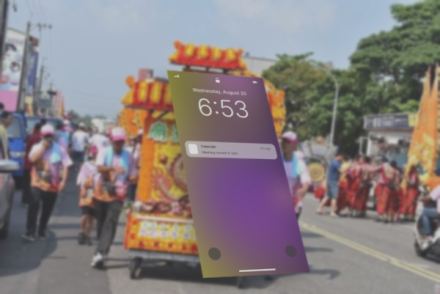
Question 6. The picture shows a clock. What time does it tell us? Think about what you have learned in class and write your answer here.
6:53
